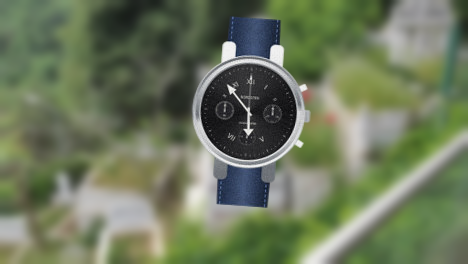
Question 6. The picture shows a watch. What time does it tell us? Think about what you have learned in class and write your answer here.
5:53
